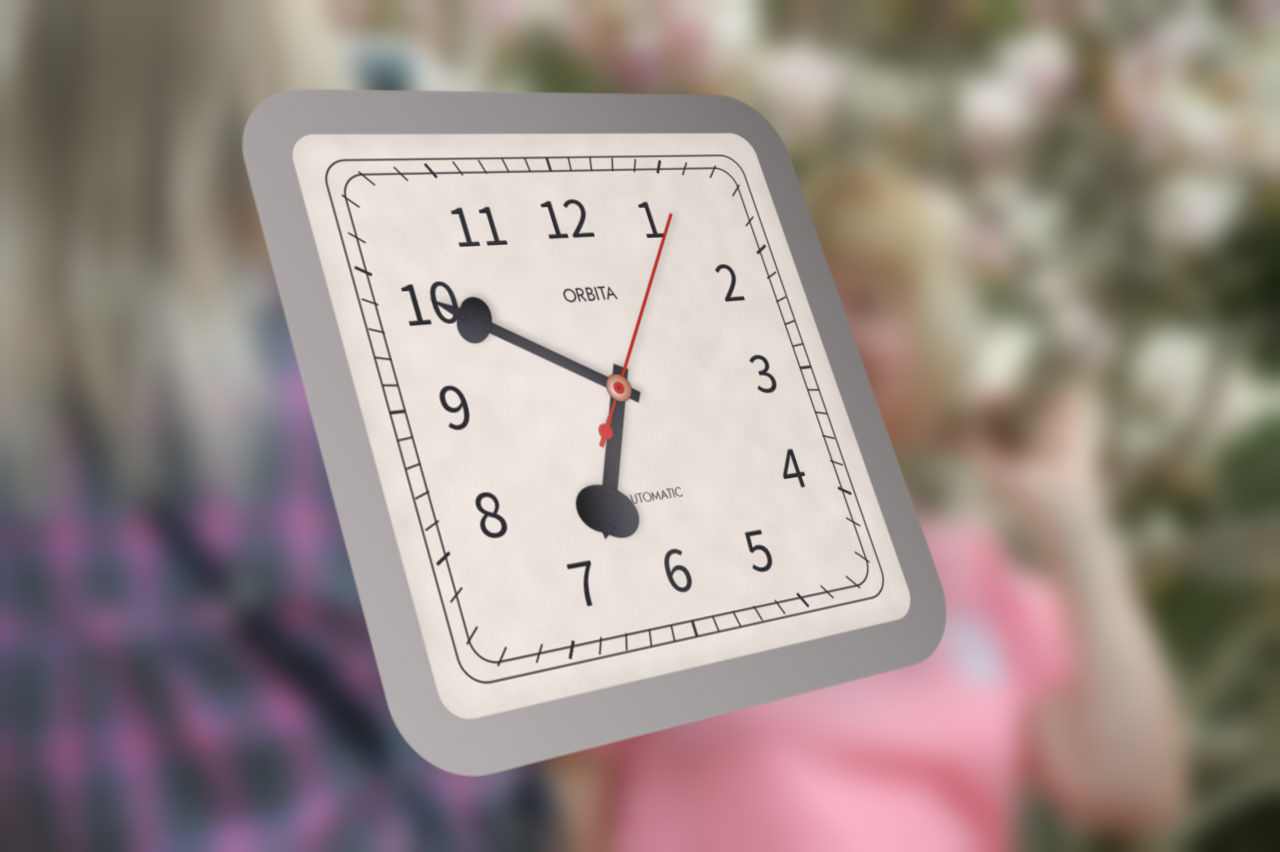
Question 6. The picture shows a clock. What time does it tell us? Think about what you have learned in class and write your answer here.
6:50:06
